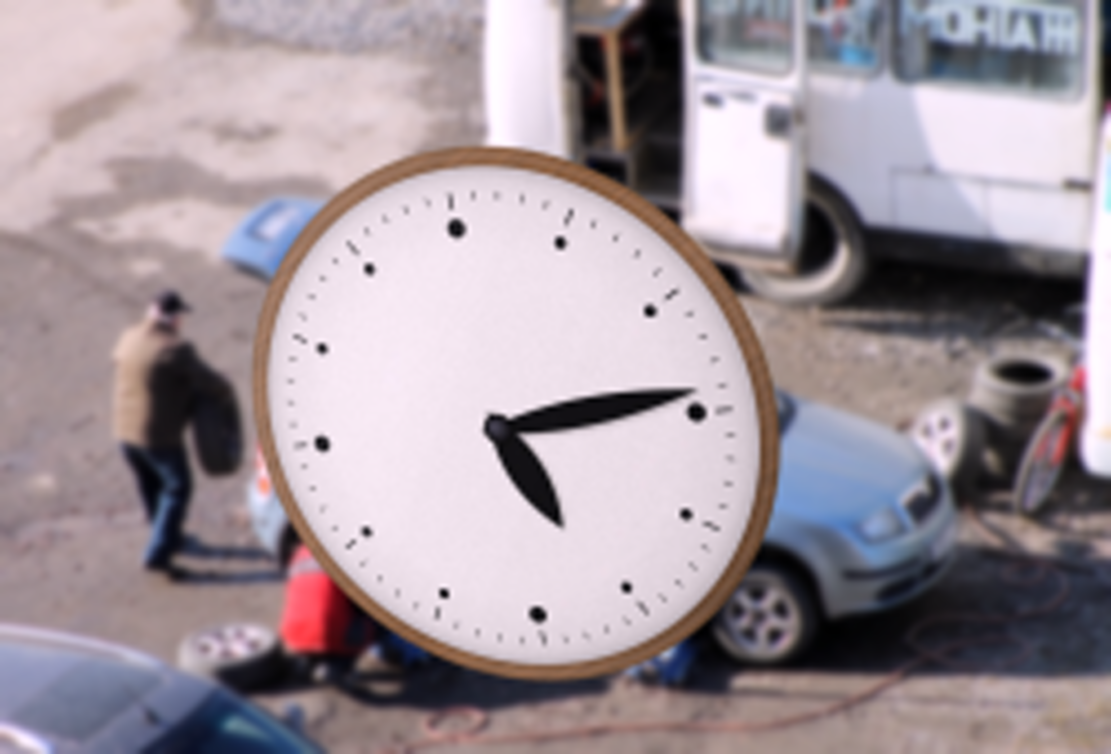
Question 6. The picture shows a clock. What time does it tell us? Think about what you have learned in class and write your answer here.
5:14
